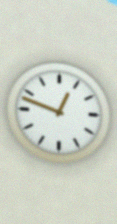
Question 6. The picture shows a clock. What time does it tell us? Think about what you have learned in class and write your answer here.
12:48
